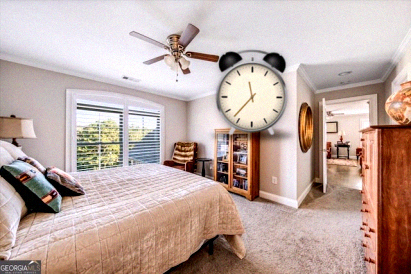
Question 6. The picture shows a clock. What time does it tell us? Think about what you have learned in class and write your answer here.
11:37
